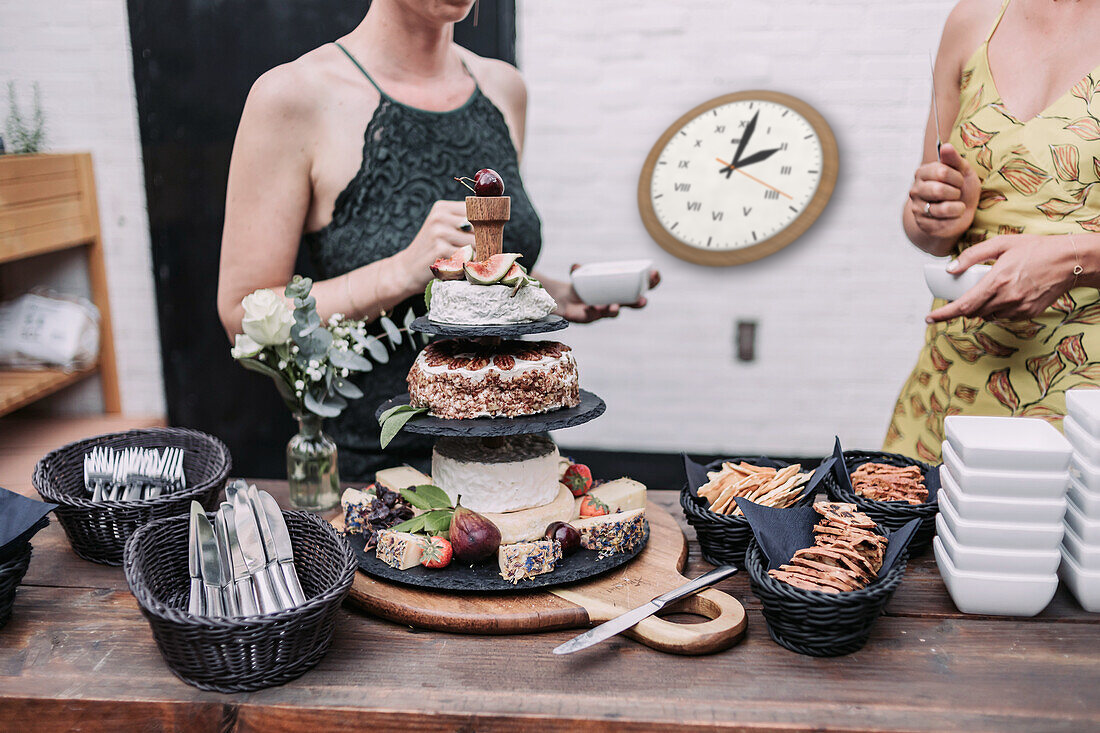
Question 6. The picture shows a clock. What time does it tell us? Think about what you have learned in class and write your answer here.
2:01:19
